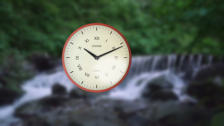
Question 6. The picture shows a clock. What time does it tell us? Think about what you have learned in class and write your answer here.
10:11
